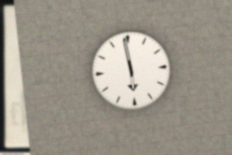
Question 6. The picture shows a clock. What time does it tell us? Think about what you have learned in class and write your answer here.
5:59
